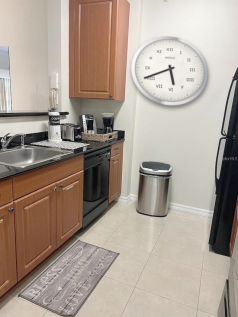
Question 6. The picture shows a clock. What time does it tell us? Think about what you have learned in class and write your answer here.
5:41
